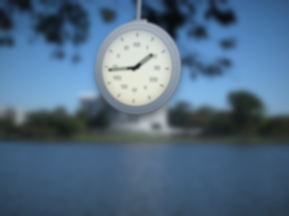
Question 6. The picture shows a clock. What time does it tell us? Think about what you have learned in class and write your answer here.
1:44
